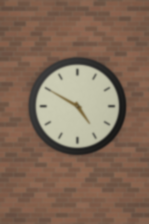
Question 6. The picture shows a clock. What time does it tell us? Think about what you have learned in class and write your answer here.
4:50
